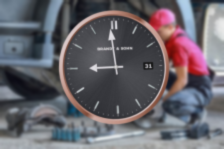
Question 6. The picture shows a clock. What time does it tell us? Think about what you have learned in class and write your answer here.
8:59
